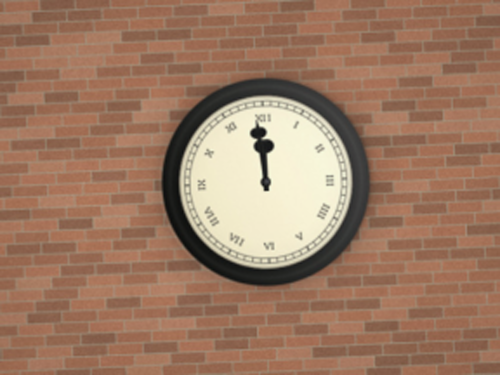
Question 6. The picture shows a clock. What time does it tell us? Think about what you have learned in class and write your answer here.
11:59
